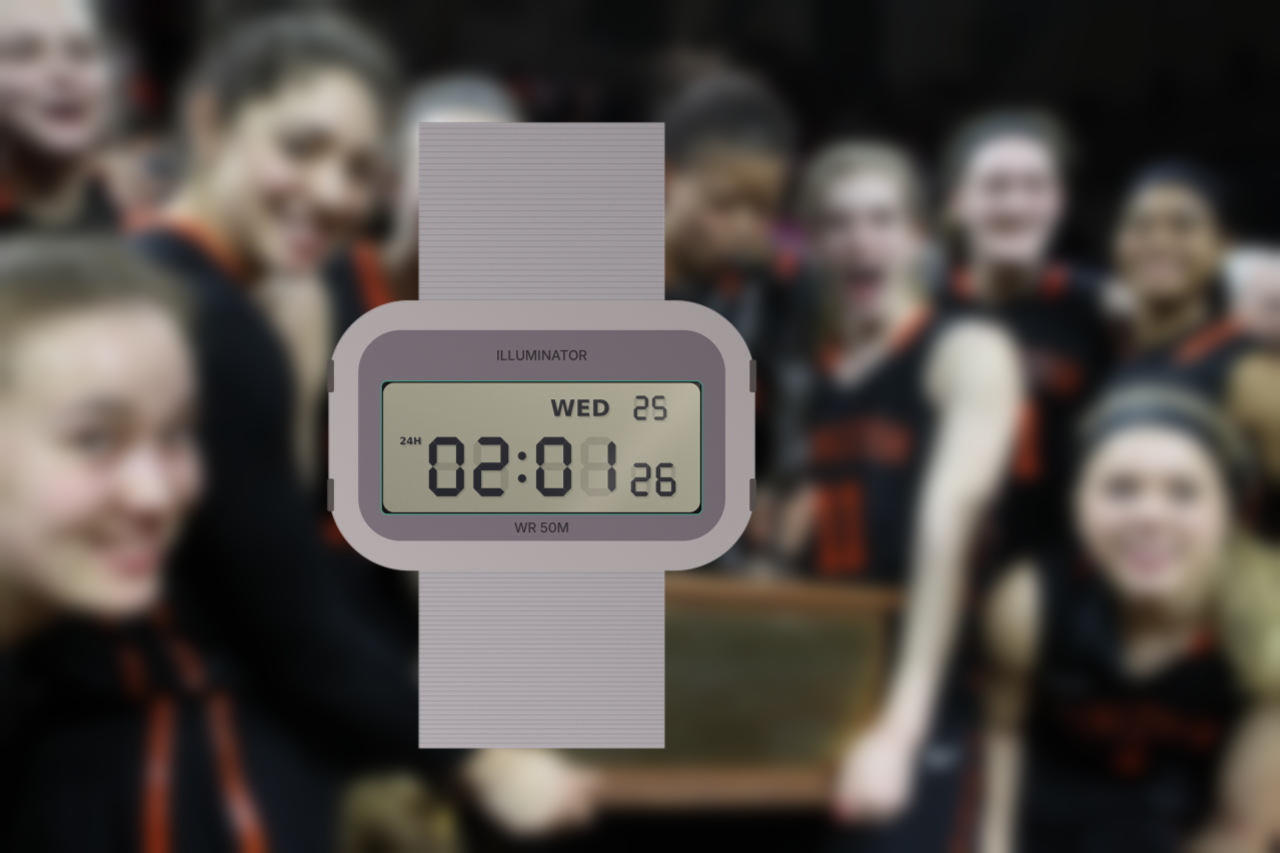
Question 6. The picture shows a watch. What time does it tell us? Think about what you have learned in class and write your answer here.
2:01:26
